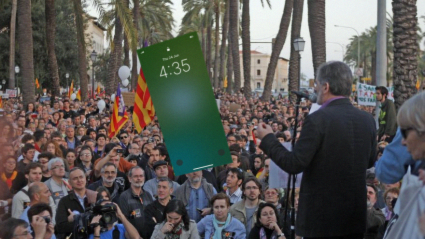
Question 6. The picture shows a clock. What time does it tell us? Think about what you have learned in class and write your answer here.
4:35
